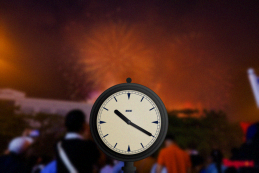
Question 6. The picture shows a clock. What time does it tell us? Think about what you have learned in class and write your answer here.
10:20
